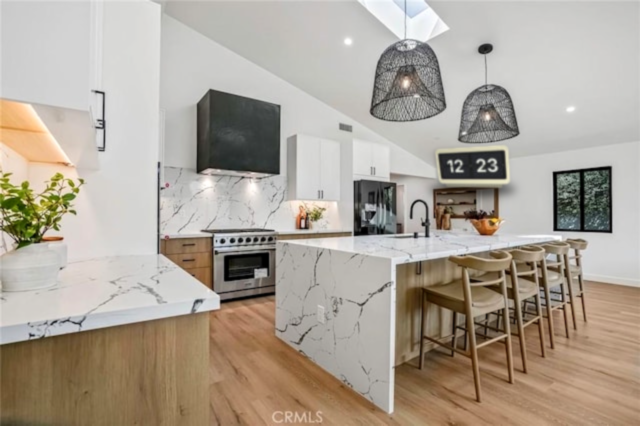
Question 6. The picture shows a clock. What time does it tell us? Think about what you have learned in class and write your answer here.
12:23
